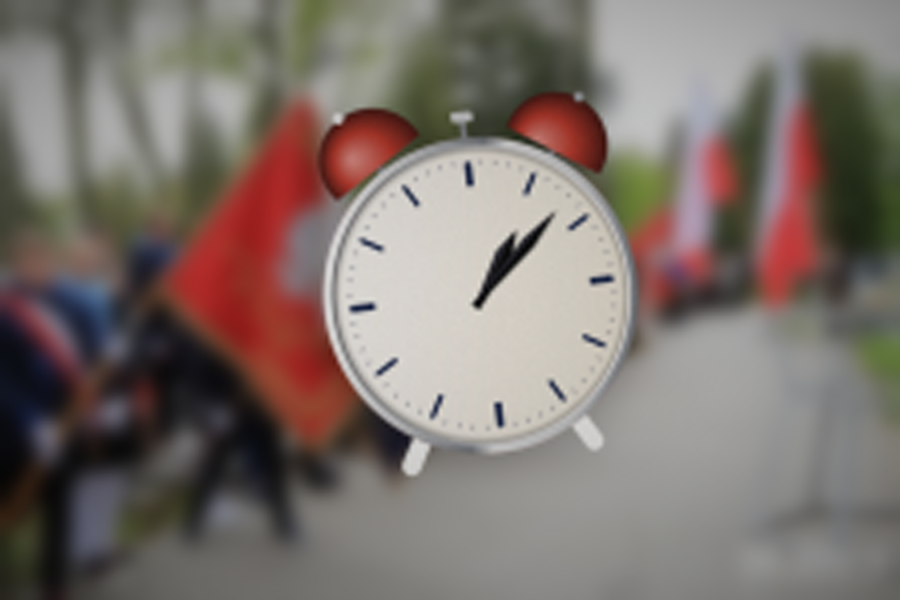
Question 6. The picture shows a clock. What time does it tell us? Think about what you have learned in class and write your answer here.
1:08
